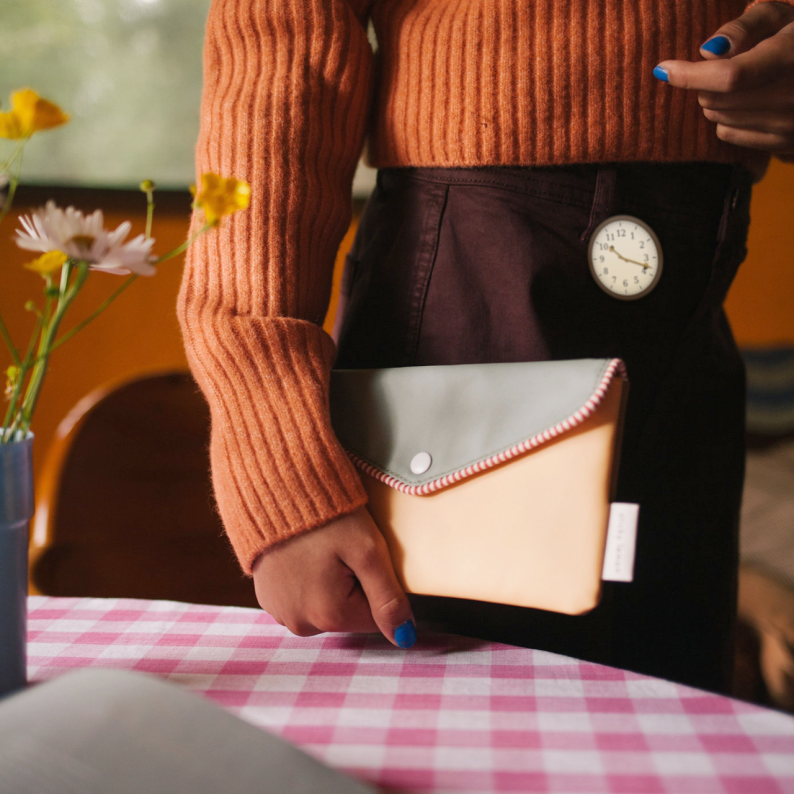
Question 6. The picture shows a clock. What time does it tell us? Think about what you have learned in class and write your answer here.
10:18
